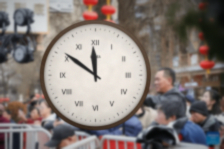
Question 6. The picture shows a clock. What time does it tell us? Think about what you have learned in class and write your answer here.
11:51
